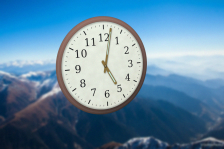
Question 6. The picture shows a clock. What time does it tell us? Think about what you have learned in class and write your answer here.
5:02
